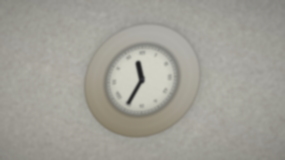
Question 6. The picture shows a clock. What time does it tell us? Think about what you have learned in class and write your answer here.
11:35
